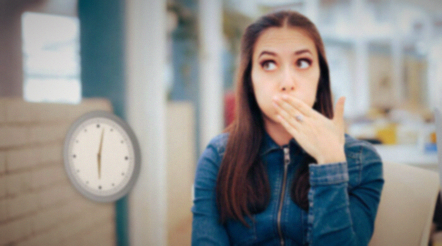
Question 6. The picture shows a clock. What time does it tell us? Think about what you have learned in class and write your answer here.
6:02
